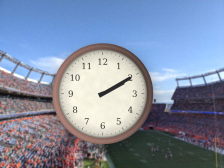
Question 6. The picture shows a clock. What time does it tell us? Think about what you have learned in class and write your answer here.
2:10
